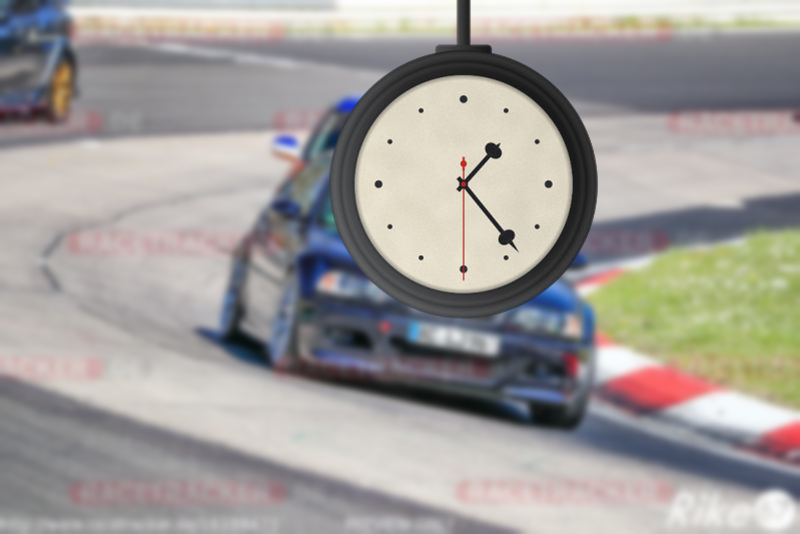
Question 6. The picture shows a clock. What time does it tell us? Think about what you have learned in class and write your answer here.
1:23:30
